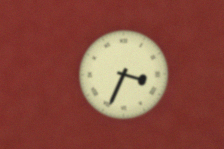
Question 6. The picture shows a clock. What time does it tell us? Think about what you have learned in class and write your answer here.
3:34
